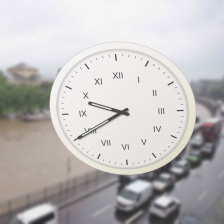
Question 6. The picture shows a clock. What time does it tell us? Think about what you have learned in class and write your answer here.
9:40
